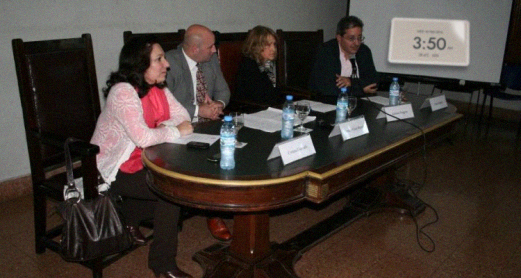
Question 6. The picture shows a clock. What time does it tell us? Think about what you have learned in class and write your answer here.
3:50
